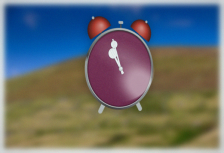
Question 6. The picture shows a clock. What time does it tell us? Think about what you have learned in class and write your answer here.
10:57
